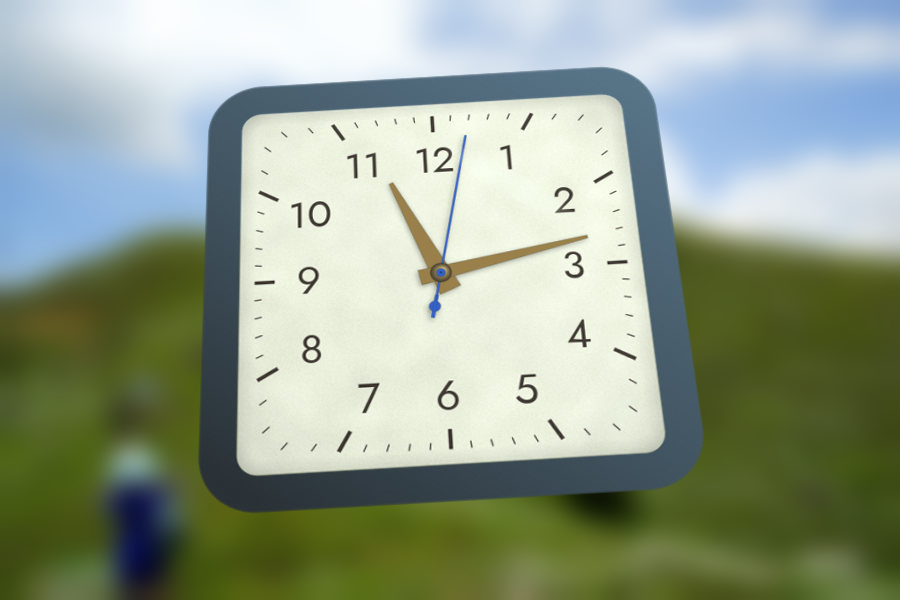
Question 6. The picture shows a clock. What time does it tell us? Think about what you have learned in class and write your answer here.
11:13:02
